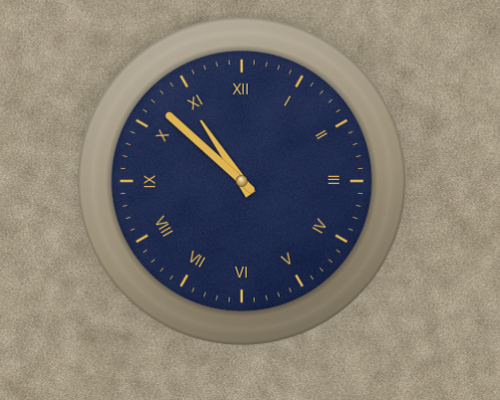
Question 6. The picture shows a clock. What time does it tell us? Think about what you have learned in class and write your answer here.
10:52
